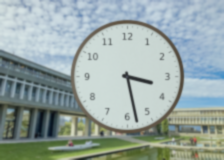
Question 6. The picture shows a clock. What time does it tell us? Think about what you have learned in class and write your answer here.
3:28
